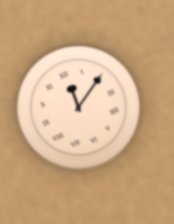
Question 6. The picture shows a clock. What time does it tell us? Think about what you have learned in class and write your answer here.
12:10
